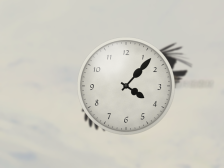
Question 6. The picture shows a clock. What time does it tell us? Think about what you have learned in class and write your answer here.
4:07
